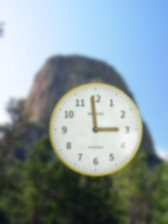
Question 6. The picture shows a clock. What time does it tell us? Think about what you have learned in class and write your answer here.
2:59
